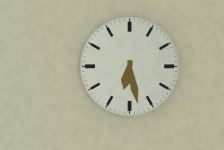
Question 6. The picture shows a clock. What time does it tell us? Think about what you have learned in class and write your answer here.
6:28
